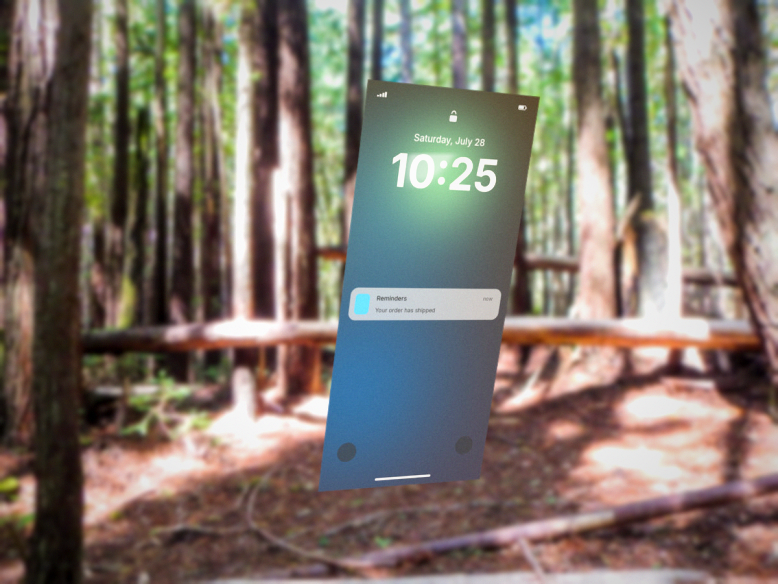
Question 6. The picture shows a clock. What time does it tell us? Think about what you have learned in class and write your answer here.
10:25
